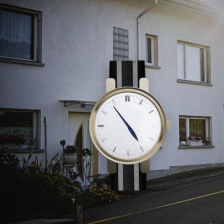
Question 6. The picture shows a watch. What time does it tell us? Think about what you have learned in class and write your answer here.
4:54
